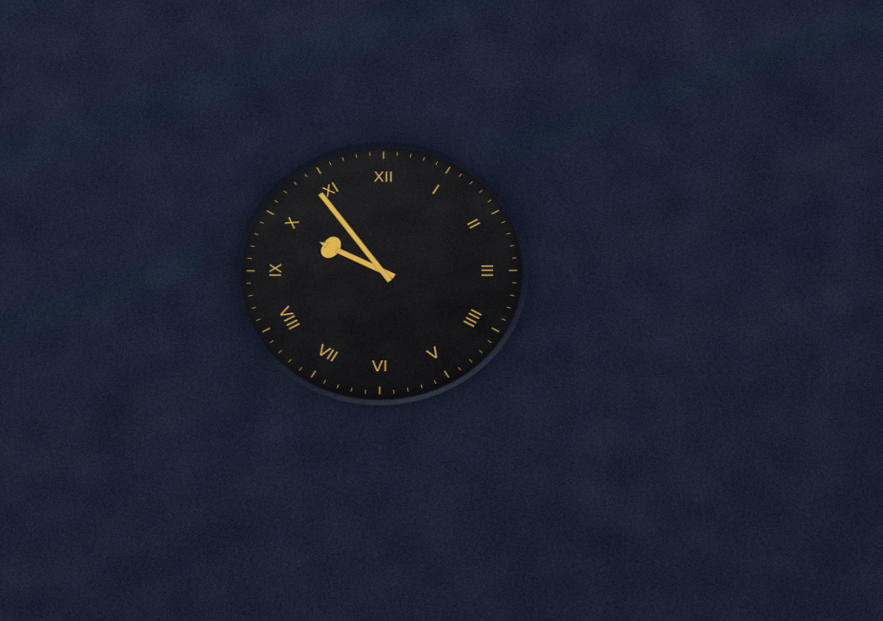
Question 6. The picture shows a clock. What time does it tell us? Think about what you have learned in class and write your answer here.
9:54
